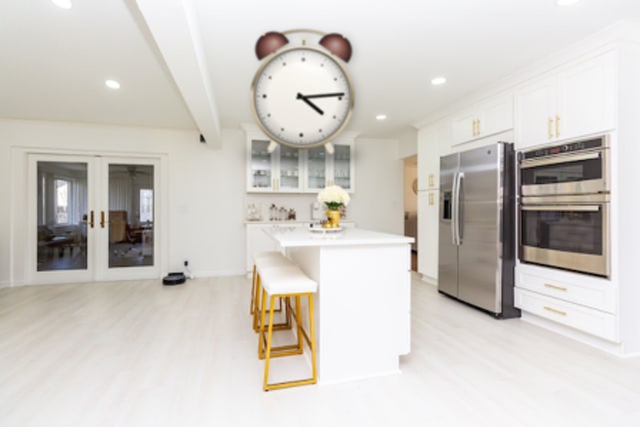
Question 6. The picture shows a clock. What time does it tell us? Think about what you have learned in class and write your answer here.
4:14
